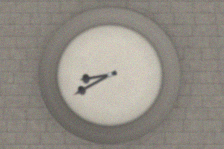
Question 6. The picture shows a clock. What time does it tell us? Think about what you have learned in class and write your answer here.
8:40
